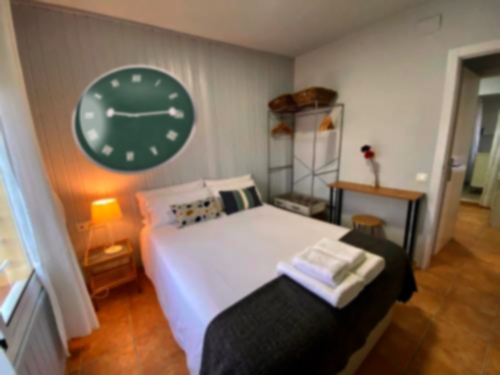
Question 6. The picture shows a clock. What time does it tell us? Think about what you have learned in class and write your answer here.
9:14
